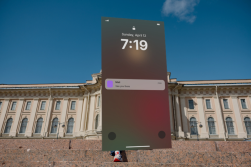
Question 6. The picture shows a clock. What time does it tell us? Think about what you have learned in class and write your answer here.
7:19
